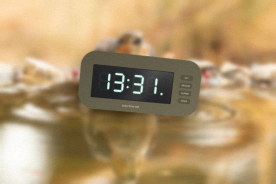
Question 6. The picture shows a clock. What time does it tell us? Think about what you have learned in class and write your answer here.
13:31
